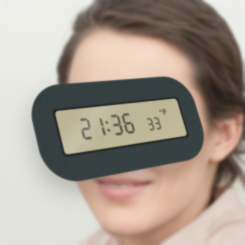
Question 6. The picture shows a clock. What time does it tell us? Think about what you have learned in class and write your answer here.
21:36
